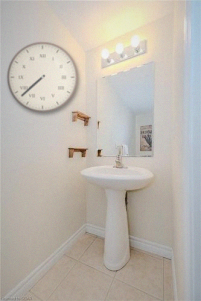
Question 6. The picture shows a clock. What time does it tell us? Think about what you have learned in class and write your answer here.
7:38
